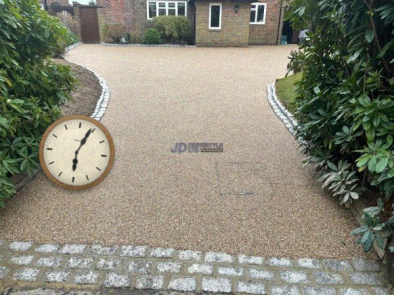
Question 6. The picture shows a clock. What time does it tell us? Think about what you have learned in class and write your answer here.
6:04
